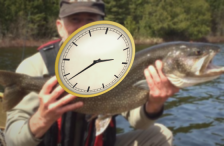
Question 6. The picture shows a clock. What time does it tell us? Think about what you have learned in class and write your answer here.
2:38
